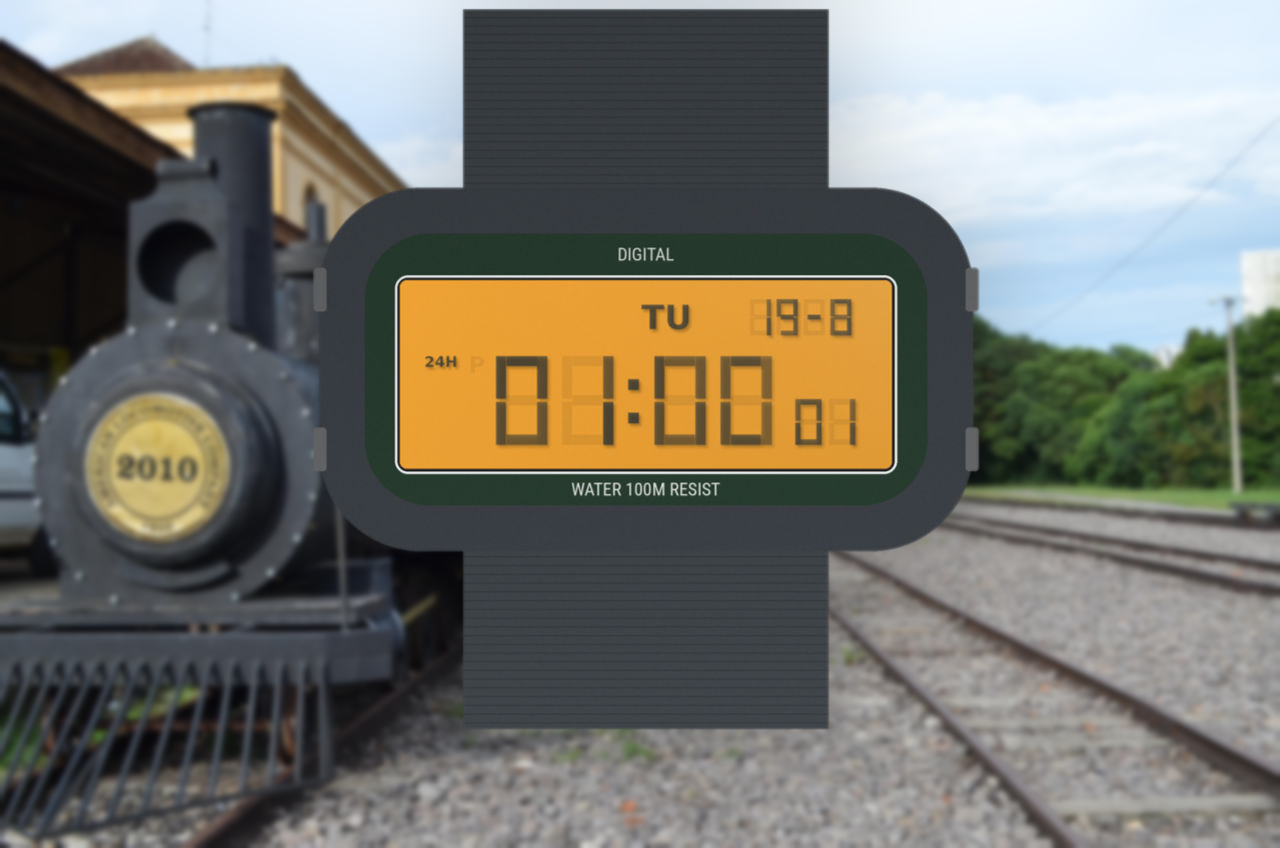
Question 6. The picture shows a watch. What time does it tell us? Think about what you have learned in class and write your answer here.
1:00:01
